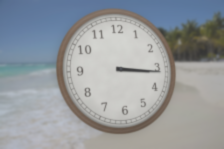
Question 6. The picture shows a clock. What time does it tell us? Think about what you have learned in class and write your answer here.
3:16
